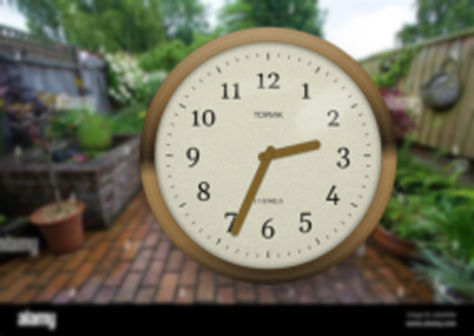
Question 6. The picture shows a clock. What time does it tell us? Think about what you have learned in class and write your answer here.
2:34
